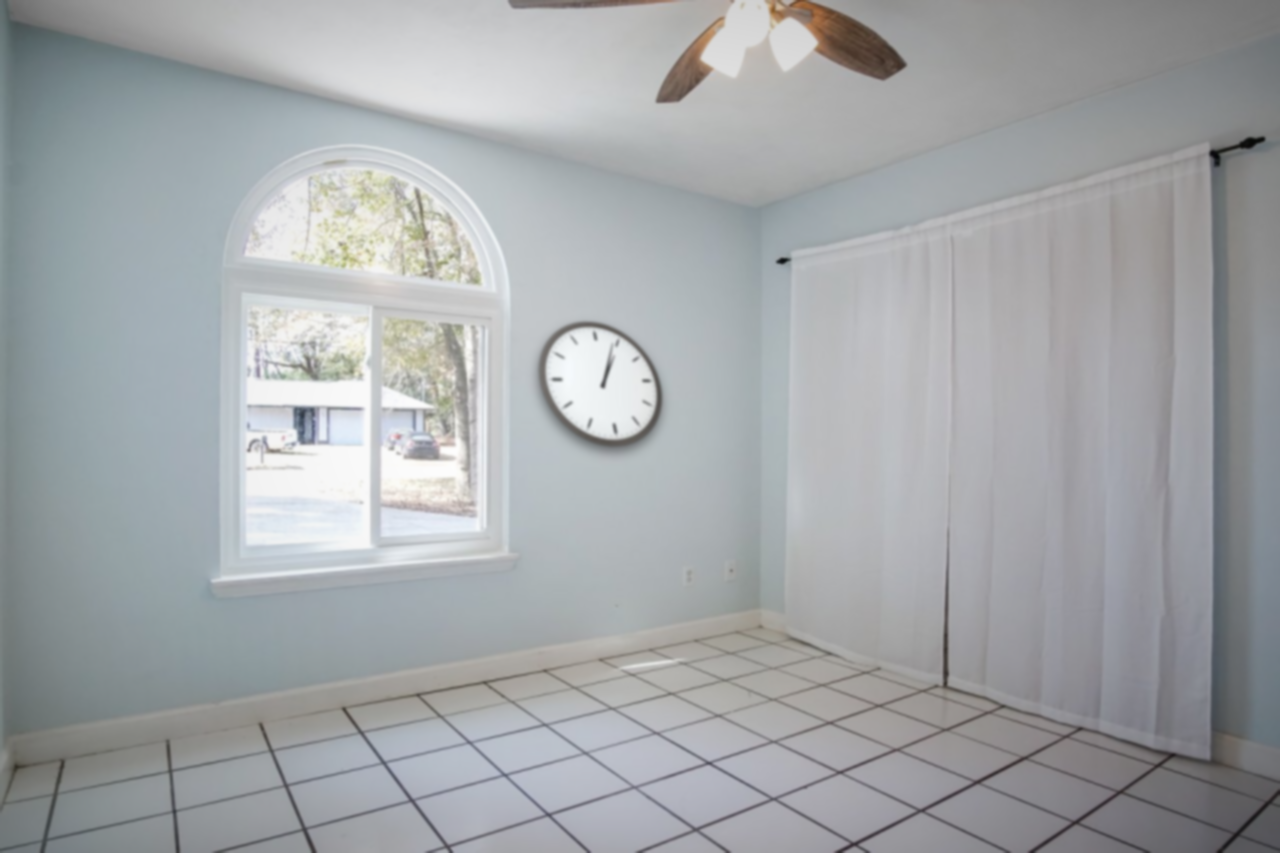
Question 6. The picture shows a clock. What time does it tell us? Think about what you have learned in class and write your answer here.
1:04
